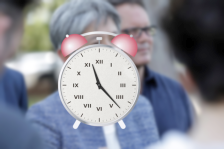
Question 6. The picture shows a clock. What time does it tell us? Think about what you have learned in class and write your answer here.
11:23
